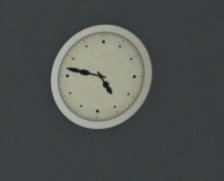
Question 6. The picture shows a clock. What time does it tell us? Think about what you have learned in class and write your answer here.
4:47
